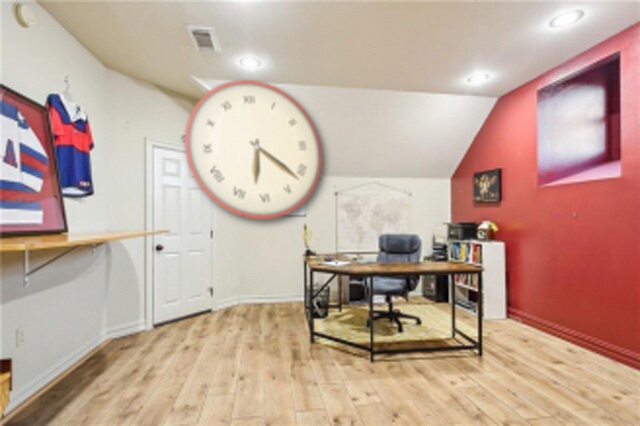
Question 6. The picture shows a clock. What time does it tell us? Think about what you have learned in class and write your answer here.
6:22
